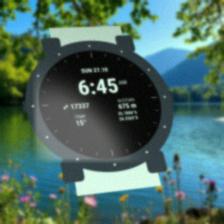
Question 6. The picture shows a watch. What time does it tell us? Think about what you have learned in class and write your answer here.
6:45
